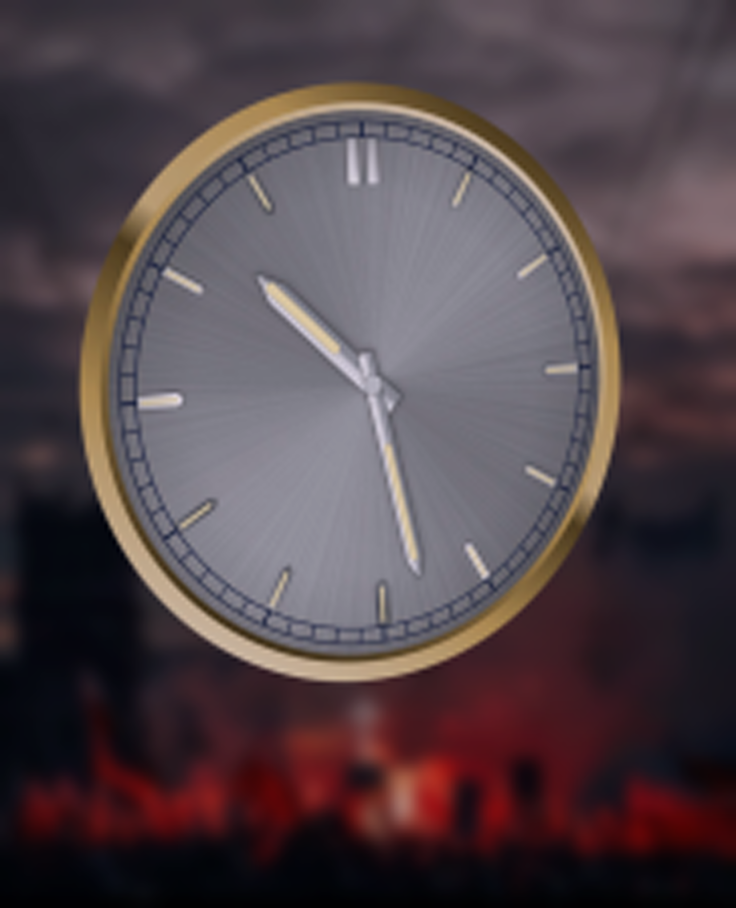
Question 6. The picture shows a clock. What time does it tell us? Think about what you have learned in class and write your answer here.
10:28
